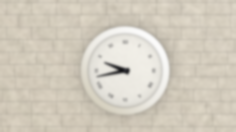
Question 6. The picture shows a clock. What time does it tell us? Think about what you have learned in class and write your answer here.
9:43
